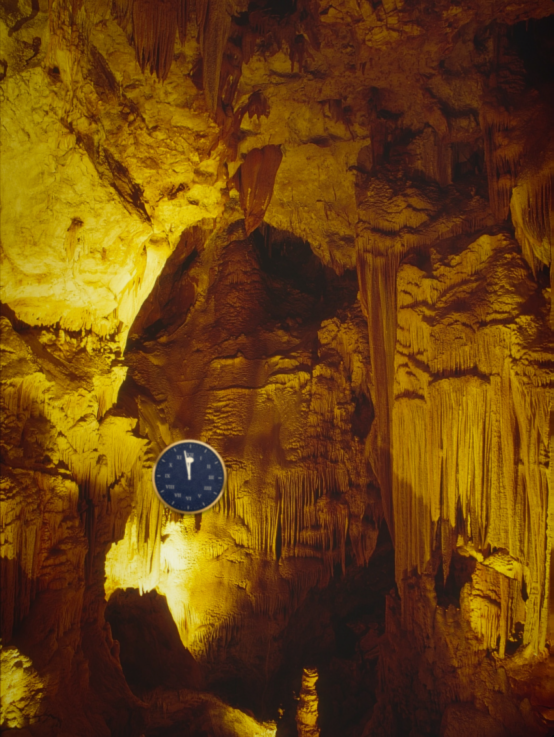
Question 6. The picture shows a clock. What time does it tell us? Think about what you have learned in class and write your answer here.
11:58
